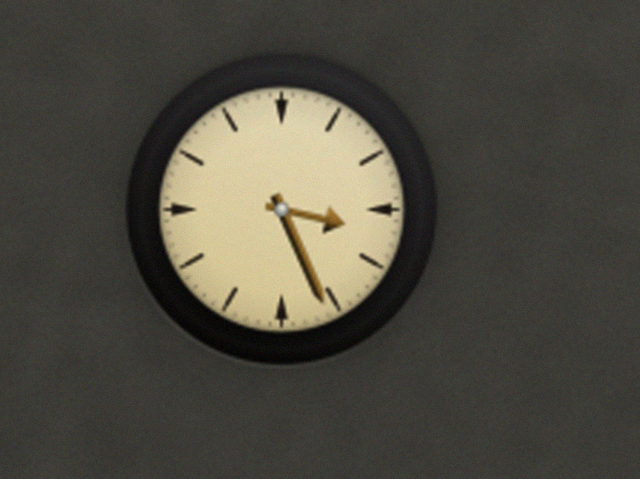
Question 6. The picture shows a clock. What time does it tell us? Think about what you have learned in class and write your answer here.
3:26
